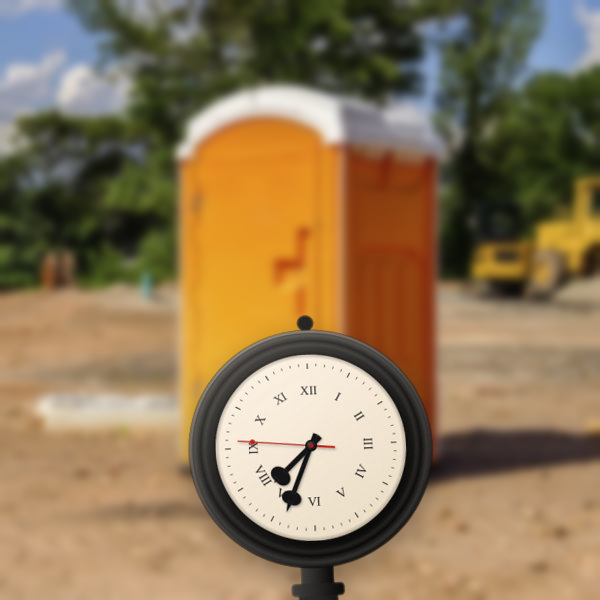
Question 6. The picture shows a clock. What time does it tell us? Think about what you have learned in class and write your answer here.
7:33:46
